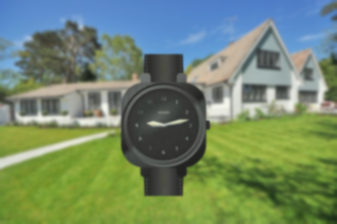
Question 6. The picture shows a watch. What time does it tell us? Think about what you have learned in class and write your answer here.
9:13
